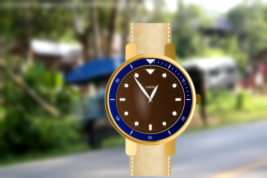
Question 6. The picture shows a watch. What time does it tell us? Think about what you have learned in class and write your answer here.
12:54
